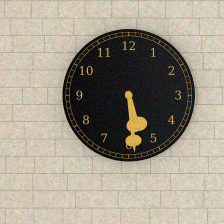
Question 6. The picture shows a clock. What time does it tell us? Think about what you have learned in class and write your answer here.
5:29
